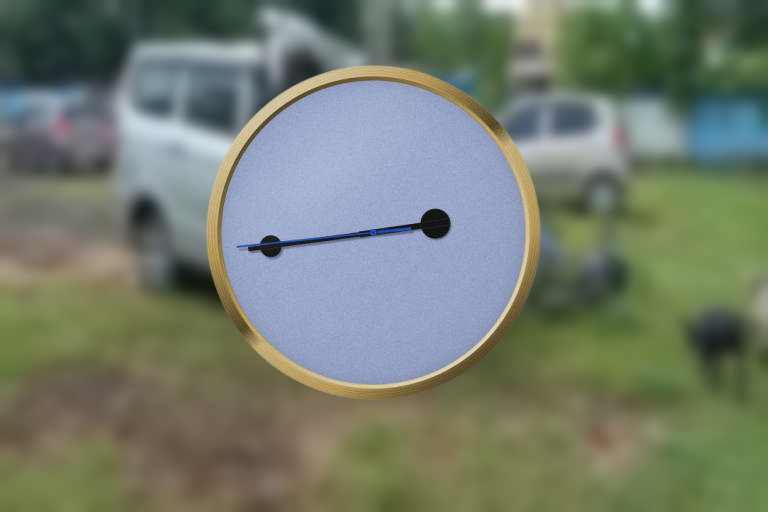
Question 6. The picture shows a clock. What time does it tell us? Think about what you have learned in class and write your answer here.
2:43:44
